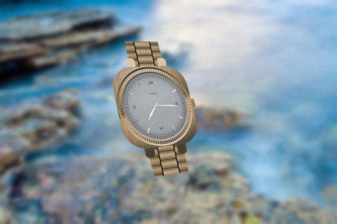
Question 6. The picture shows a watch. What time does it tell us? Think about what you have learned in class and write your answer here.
7:16
